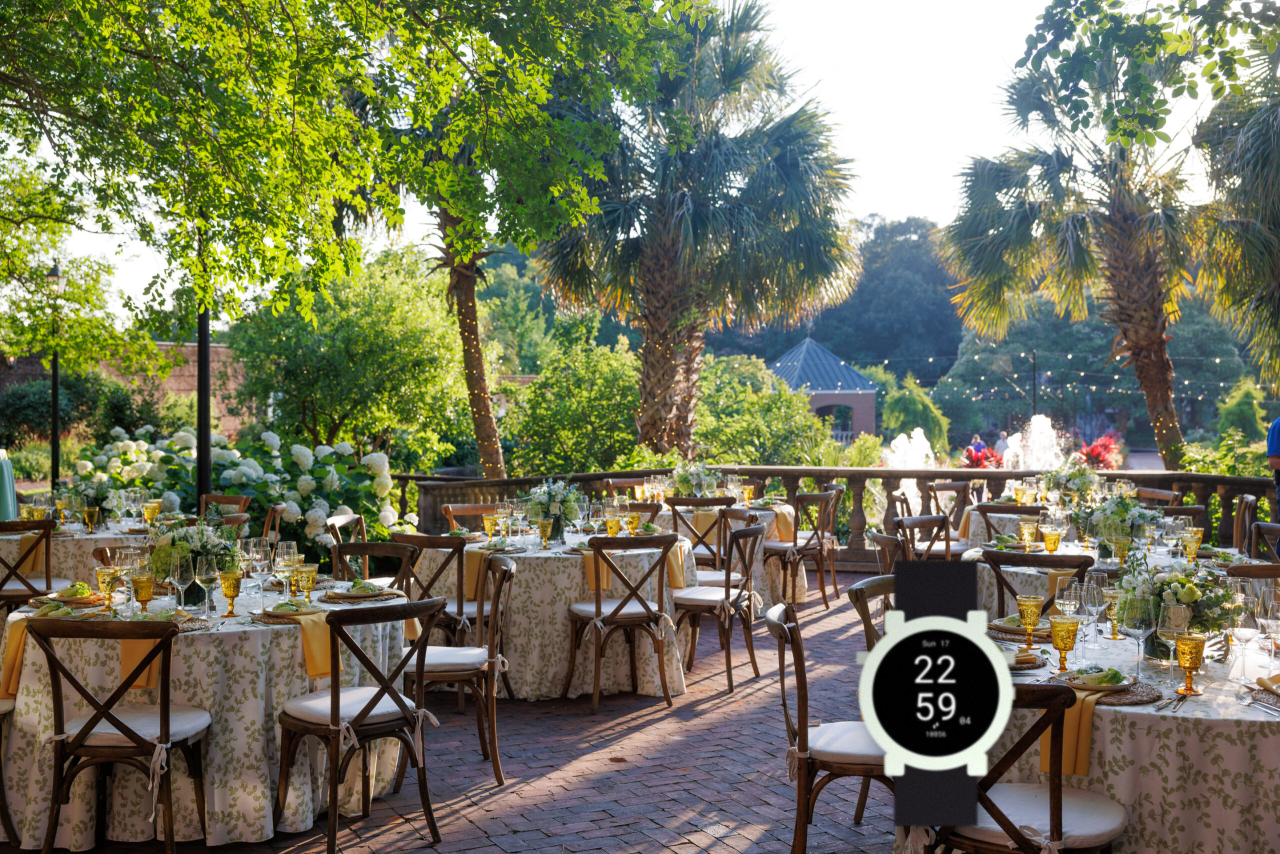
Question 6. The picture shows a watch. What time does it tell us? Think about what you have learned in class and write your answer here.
22:59
